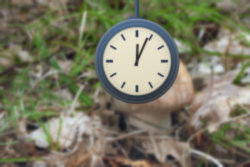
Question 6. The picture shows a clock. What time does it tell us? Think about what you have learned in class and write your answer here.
12:04
